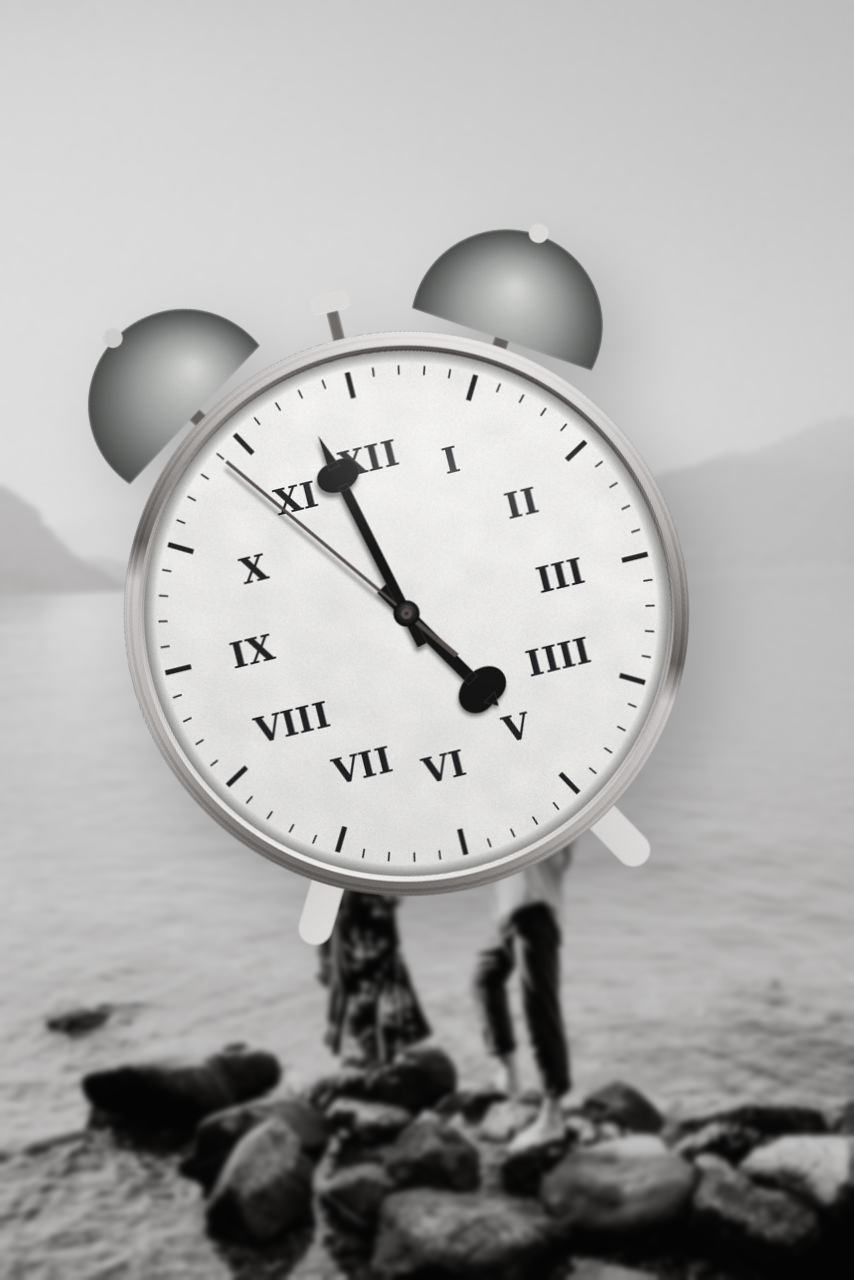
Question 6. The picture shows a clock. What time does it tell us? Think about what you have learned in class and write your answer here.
4:57:54
